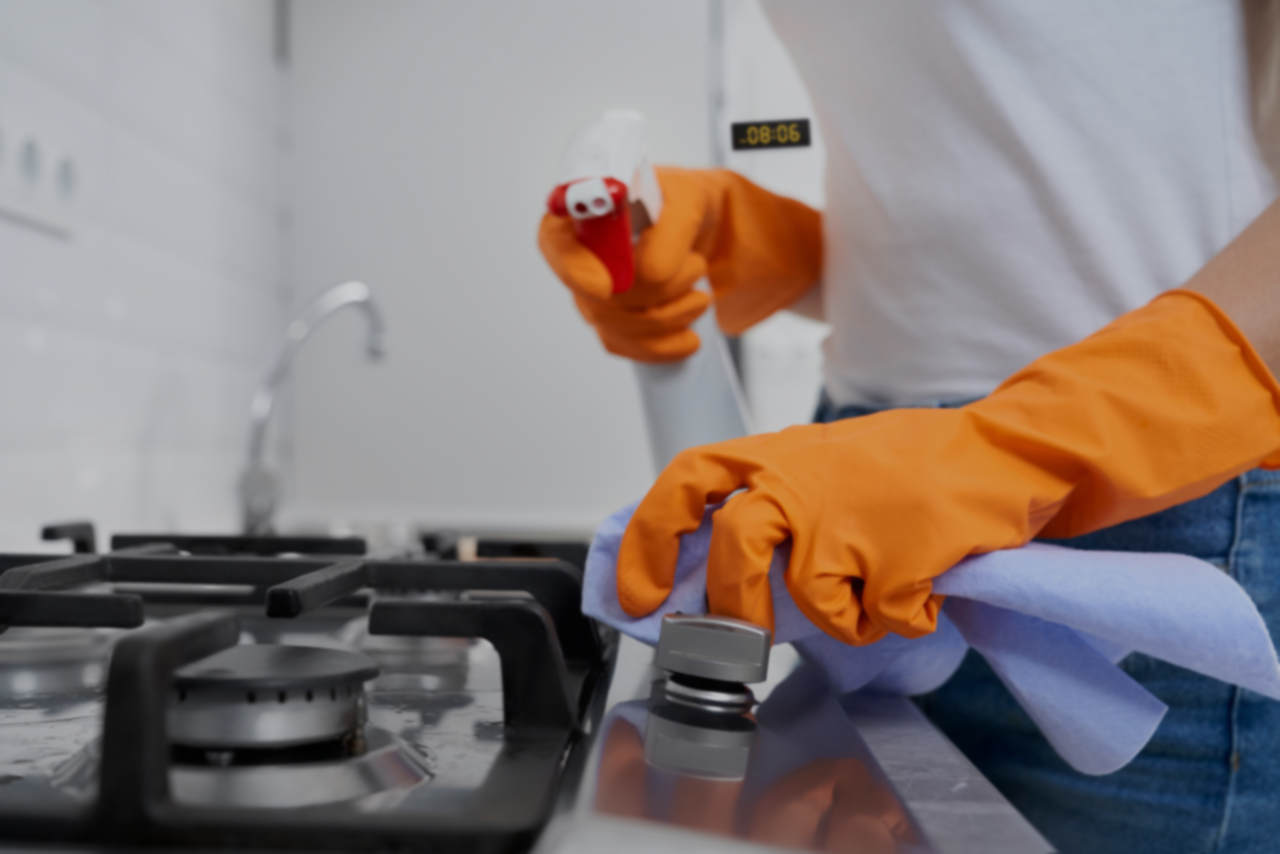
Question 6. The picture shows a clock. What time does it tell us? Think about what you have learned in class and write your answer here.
8:06
